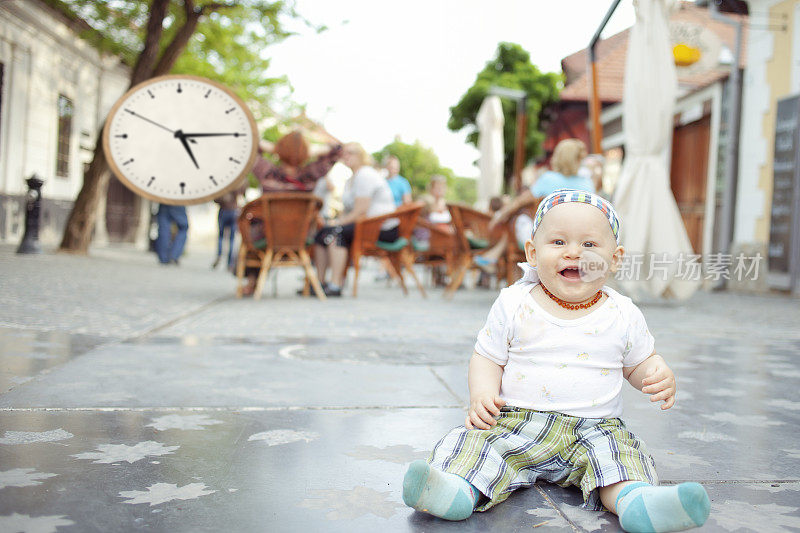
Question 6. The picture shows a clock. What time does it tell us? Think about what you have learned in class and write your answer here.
5:14:50
